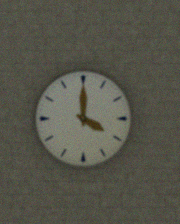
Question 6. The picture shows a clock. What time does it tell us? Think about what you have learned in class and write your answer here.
4:00
